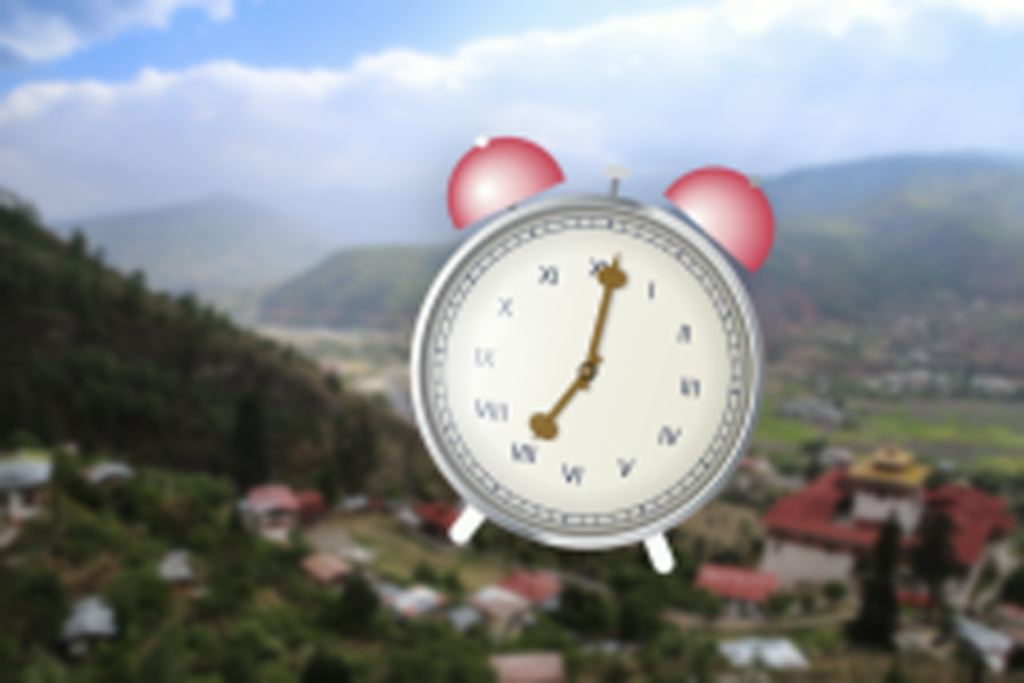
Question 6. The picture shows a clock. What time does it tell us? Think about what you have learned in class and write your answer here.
7:01
